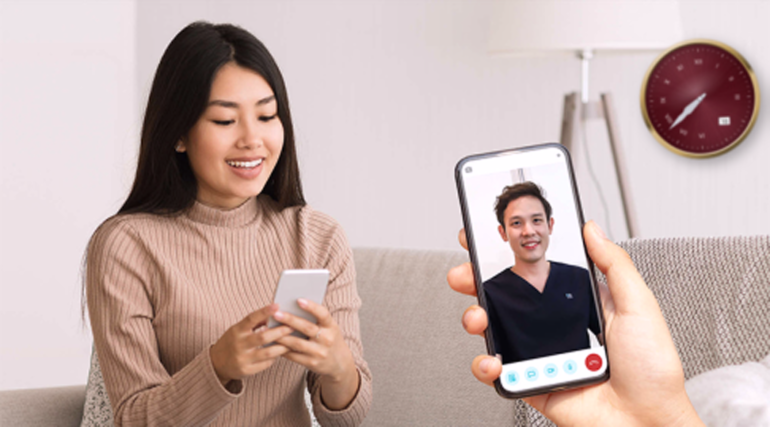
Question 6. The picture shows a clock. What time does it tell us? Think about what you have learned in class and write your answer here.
7:38
